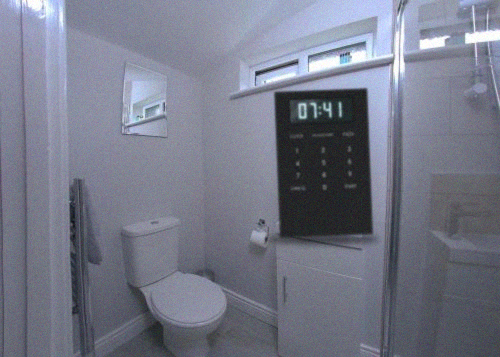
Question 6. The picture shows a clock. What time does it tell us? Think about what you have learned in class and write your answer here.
7:41
